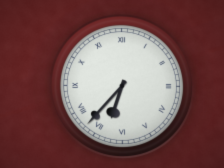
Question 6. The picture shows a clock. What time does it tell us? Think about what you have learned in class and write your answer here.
6:37
